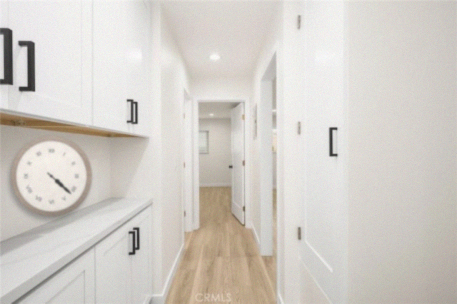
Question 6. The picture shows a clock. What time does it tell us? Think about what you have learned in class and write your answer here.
4:22
